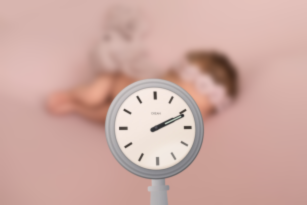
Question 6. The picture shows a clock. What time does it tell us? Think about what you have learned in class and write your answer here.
2:11
